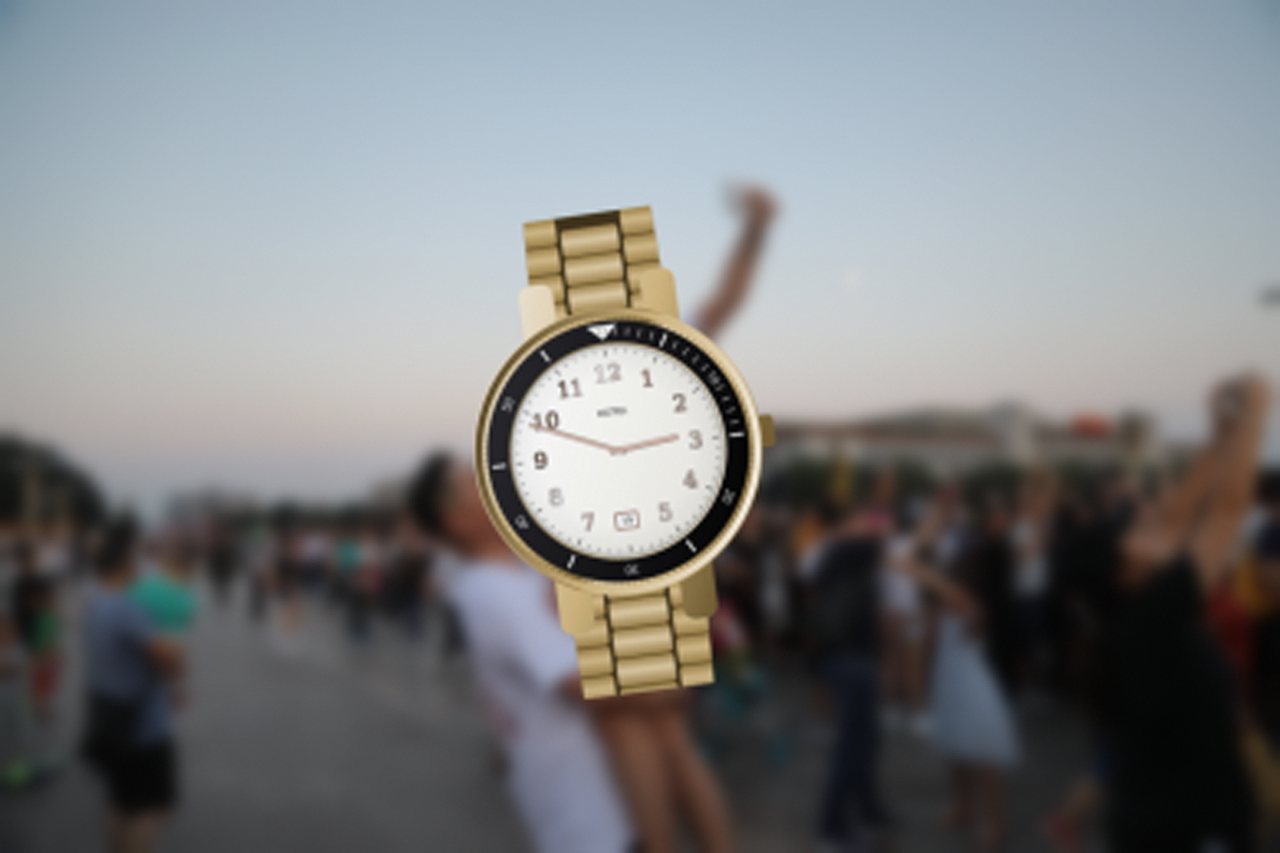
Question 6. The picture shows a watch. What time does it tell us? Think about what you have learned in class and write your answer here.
2:49
